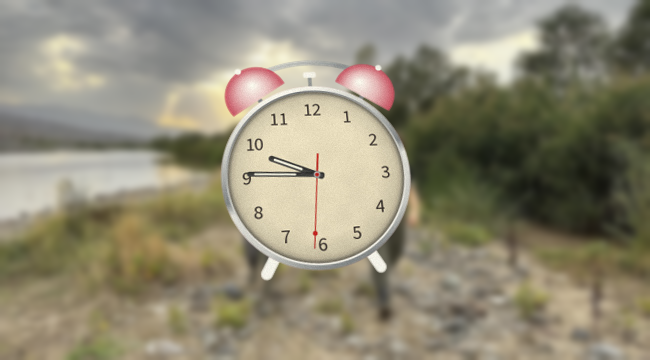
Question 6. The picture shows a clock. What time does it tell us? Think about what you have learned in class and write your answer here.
9:45:31
